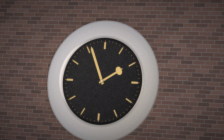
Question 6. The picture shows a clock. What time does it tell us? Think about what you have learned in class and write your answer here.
1:56
